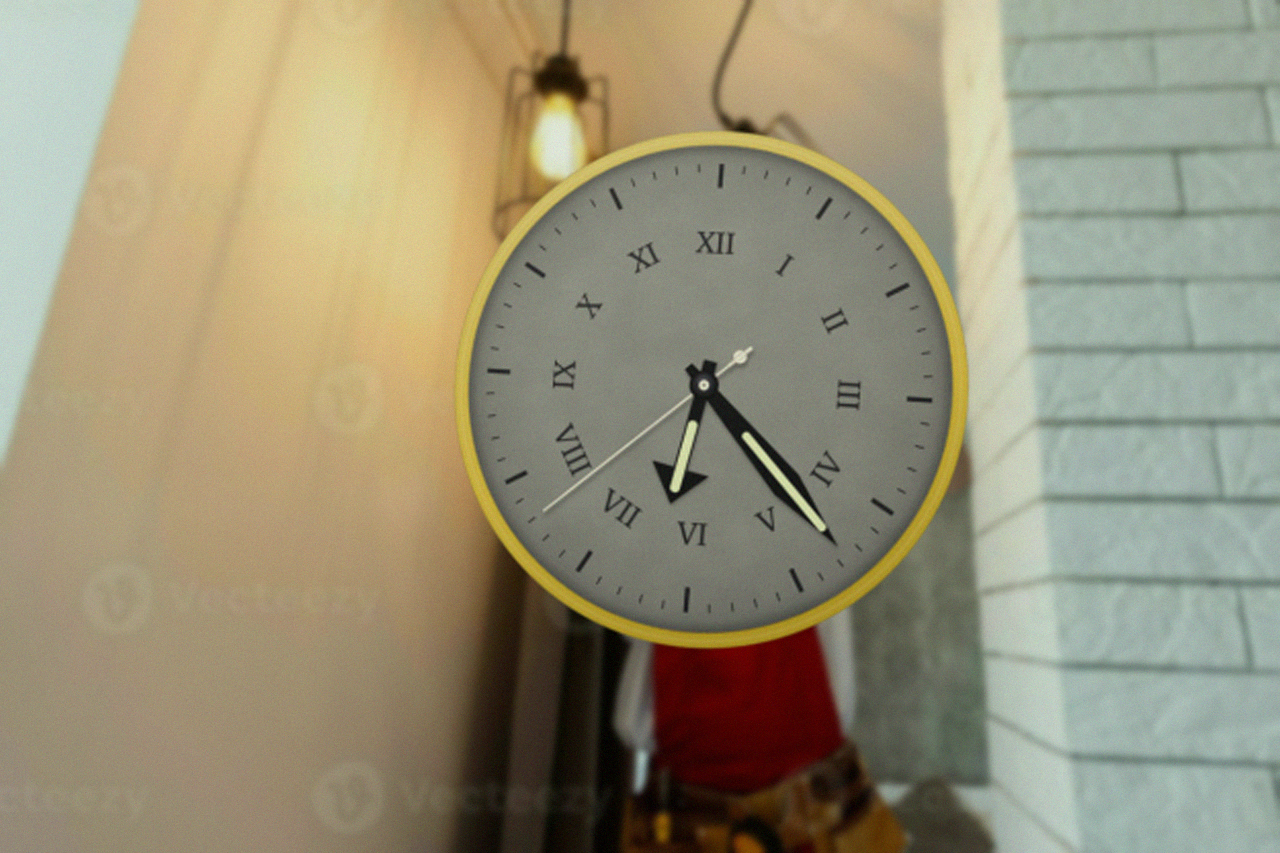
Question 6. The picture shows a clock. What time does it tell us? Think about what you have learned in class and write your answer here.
6:22:38
